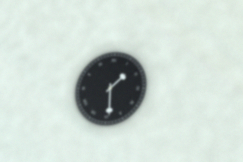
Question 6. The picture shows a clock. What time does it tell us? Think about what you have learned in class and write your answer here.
1:29
